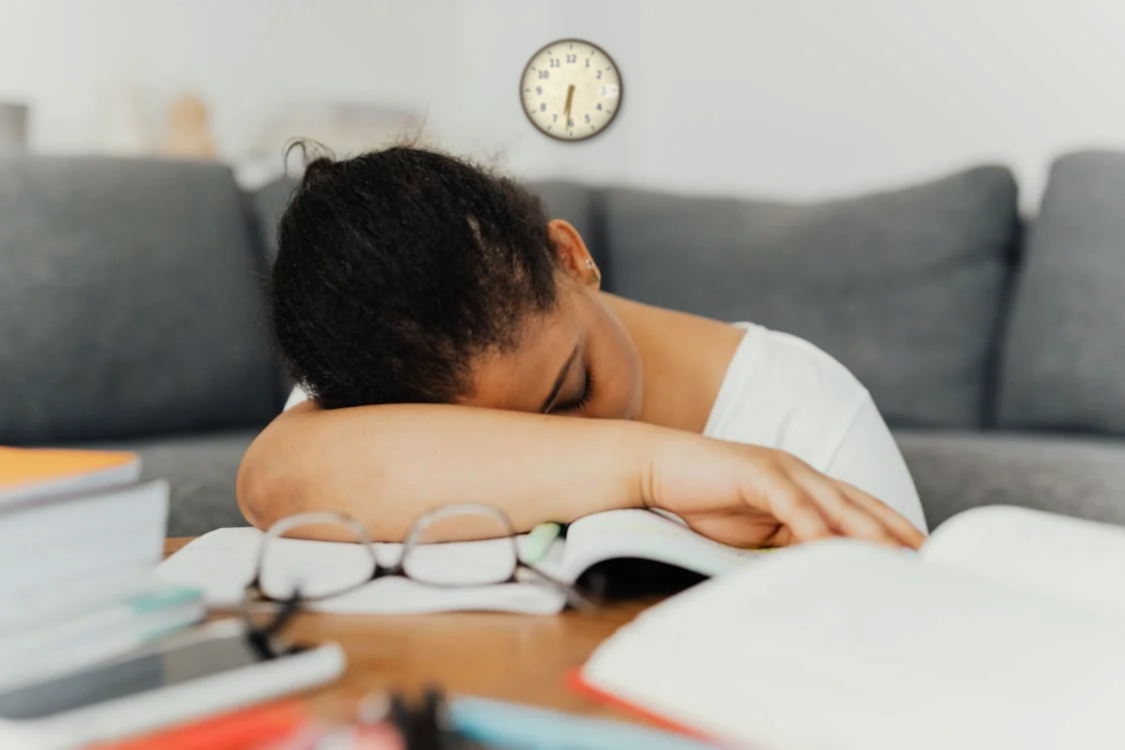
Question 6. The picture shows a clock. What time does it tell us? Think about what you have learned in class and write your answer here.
6:31
